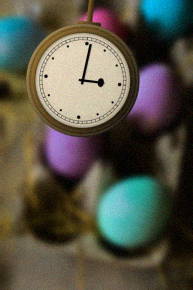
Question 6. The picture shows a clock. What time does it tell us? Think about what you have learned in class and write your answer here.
3:01
